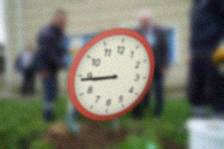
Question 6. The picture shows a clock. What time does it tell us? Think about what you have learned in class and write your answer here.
8:44
